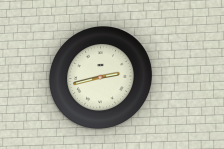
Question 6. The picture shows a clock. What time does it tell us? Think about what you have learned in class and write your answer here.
2:43
